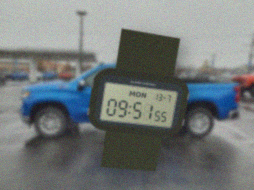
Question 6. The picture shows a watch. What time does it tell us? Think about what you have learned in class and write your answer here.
9:51:55
